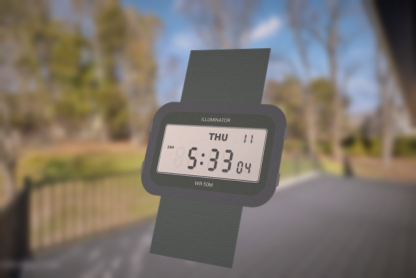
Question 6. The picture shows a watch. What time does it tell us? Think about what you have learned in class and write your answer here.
5:33:04
